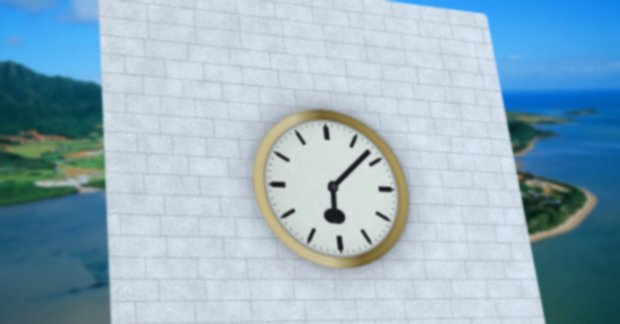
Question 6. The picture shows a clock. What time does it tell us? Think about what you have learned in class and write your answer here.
6:08
